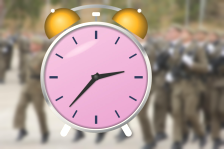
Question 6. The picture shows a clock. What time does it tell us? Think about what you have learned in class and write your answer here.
2:37
